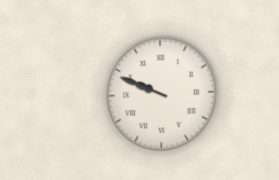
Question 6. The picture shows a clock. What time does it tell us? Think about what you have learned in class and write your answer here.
9:49
